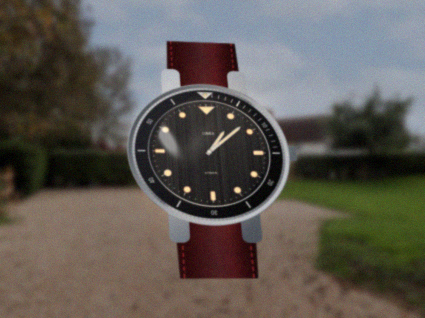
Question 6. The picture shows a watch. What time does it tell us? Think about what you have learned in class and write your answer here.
1:08
